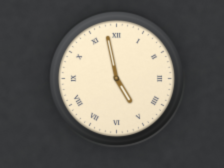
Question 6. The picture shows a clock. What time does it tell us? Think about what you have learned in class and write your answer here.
4:58
